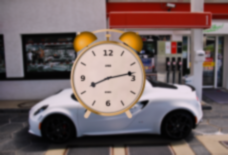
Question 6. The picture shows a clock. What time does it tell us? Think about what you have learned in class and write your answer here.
8:13
